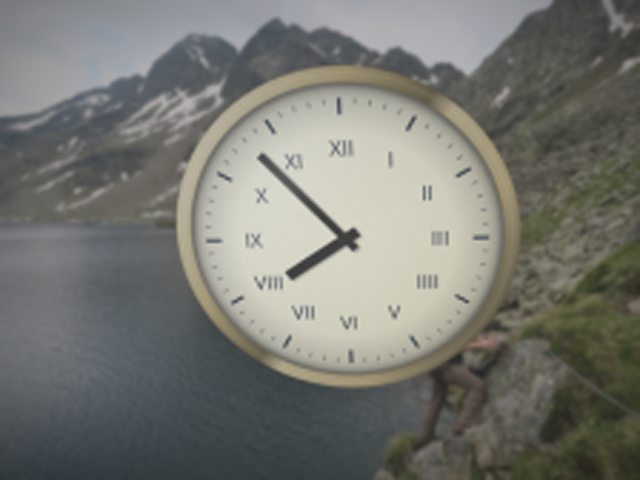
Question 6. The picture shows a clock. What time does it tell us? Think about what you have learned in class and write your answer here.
7:53
